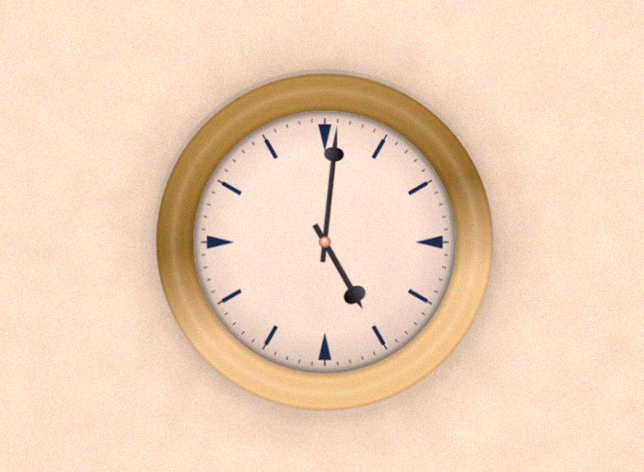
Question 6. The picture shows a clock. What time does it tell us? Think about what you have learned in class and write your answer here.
5:01
